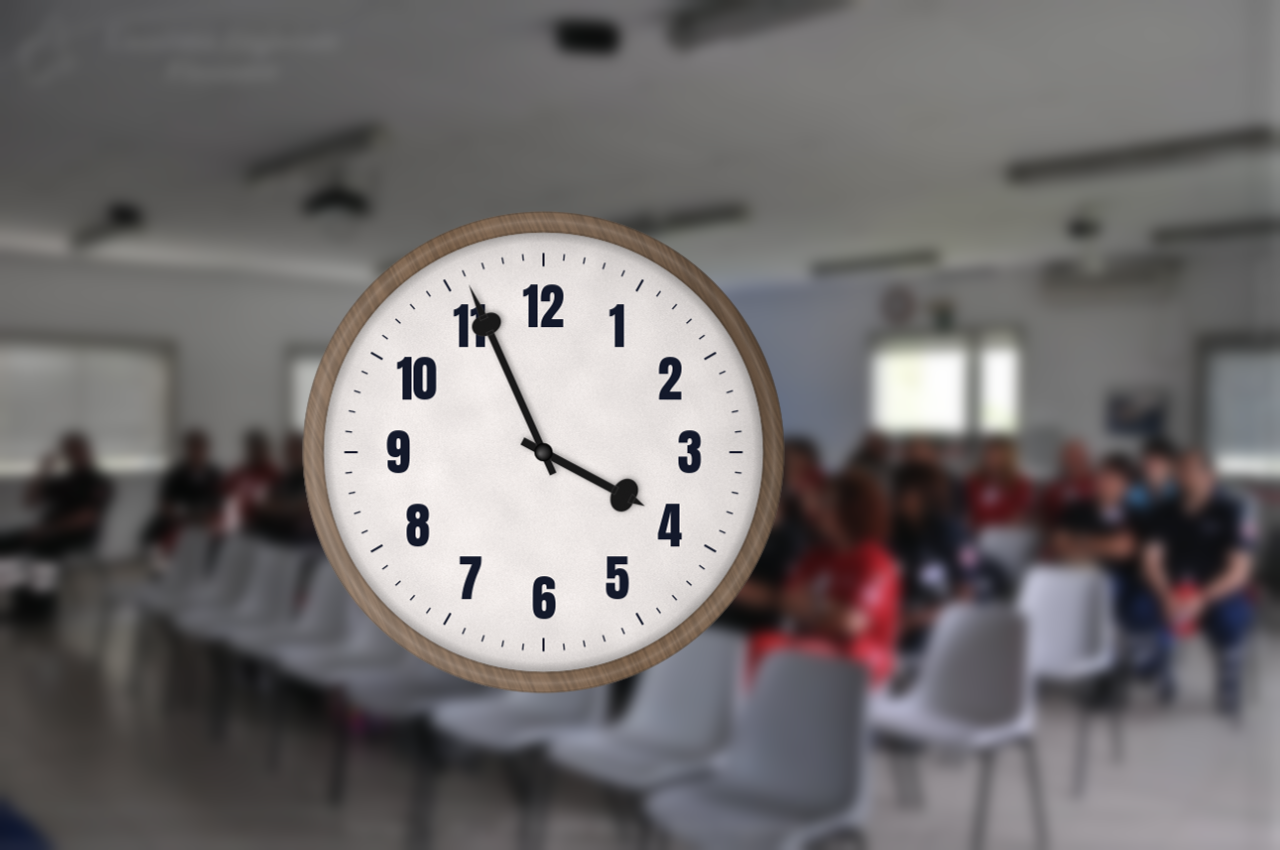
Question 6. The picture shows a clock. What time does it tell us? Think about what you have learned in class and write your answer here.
3:56
